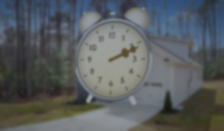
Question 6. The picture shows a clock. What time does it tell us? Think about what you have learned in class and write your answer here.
2:11
